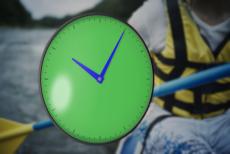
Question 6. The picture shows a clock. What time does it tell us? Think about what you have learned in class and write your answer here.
10:05
